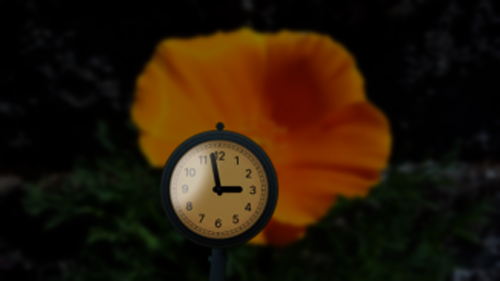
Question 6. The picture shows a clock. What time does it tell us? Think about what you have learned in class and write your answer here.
2:58
